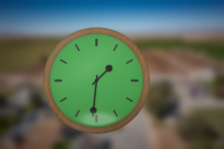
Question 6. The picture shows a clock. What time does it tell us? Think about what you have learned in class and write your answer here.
1:31
